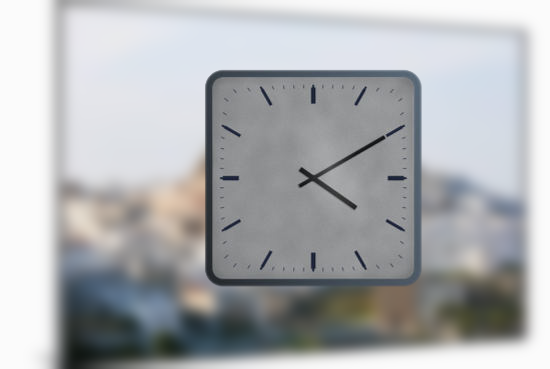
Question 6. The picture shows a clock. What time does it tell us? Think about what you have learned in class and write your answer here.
4:10
